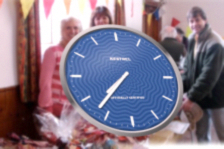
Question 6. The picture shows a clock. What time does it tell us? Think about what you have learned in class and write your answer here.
7:37
